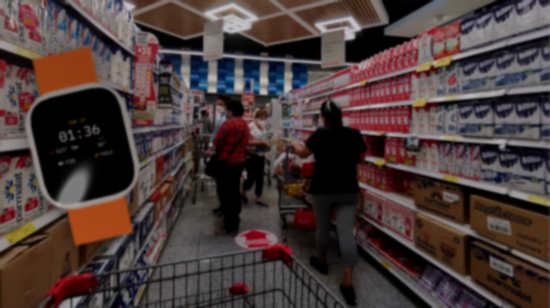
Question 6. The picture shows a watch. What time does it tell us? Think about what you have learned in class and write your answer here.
1:36
